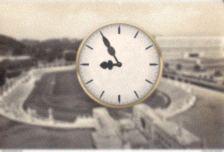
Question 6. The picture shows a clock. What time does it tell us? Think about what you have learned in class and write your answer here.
8:55
